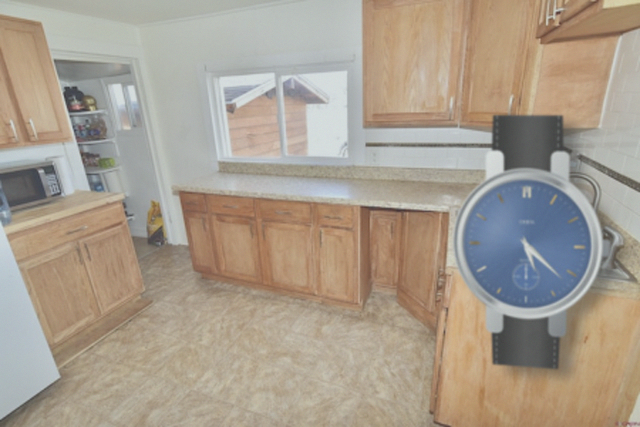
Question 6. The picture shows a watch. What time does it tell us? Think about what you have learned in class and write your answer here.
5:22
